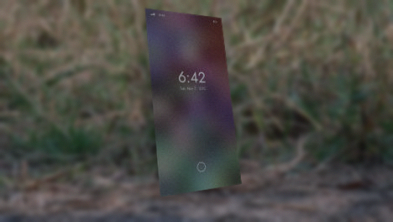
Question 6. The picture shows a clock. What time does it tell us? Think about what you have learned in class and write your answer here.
6:42
